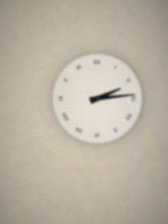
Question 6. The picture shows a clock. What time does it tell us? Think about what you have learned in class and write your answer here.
2:14
